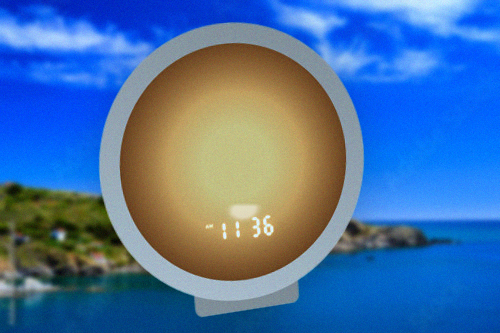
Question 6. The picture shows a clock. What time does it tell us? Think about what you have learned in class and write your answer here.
11:36
